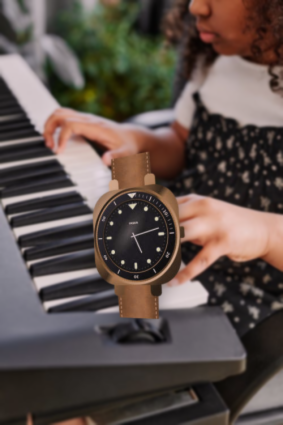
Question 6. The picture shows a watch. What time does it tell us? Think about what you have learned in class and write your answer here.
5:13
